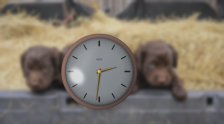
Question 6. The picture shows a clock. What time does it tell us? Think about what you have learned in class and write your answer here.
2:31
